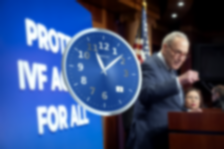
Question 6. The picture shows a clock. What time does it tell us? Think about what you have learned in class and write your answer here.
11:08
